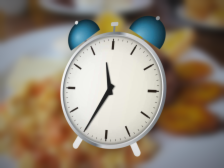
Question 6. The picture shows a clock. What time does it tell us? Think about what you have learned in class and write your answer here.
11:35
